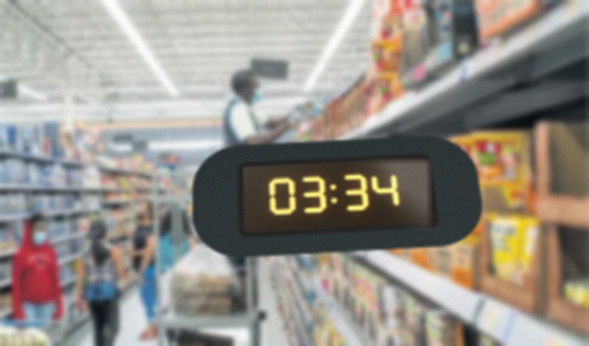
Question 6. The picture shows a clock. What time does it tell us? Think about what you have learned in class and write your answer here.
3:34
